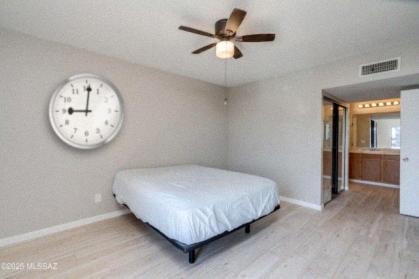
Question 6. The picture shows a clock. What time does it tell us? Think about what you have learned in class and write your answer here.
9:01
